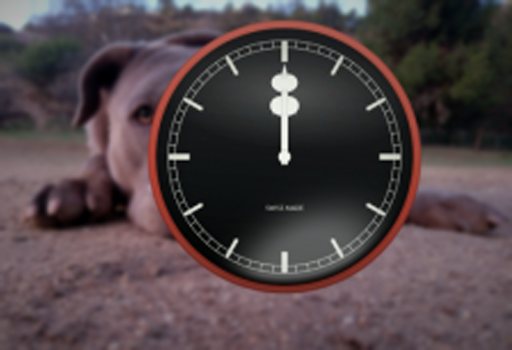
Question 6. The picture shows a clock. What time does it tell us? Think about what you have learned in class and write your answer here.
12:00
